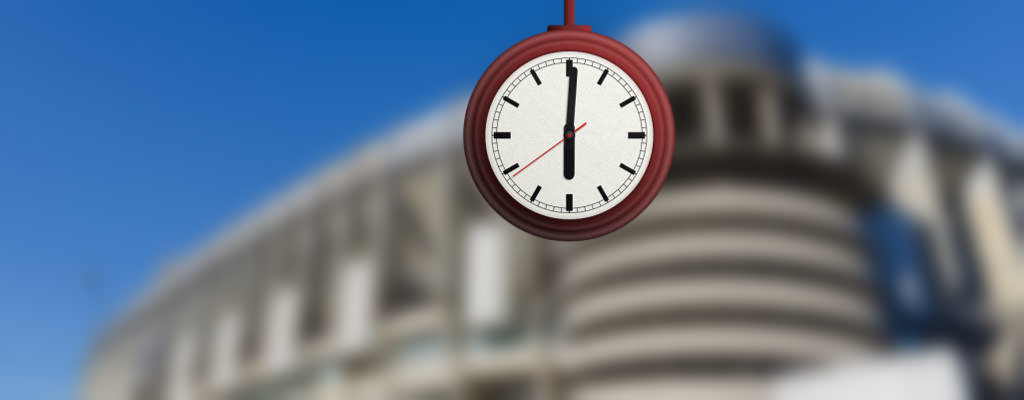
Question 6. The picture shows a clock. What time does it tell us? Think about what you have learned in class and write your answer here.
6:00:39
